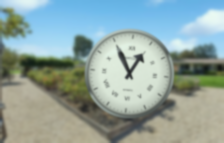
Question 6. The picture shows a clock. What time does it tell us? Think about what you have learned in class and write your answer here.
12:55
